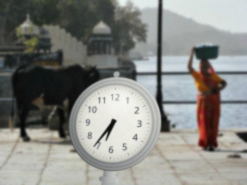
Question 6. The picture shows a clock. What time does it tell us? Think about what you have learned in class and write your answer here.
6:36
